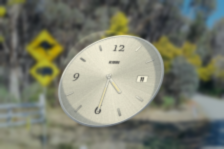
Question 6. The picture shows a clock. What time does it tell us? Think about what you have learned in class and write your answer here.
4:30
